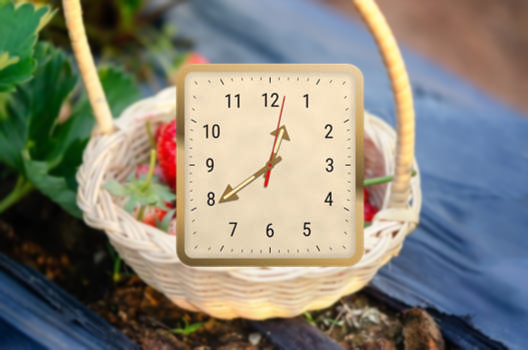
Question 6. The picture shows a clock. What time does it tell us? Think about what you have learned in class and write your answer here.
12:39:02
